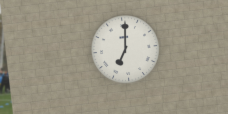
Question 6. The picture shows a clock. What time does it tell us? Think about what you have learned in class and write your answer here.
7:01
